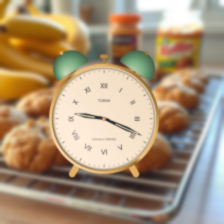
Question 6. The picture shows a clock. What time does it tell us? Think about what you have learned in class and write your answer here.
9:19
